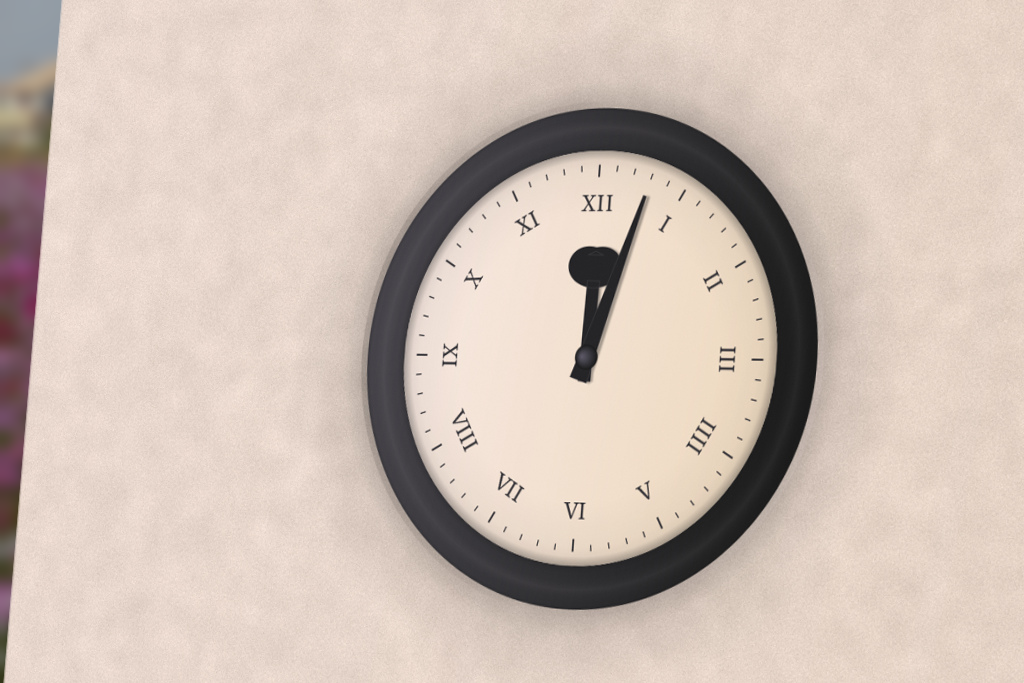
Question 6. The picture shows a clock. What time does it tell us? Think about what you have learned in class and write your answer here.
12:03
